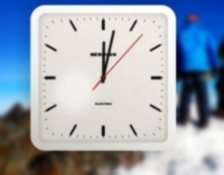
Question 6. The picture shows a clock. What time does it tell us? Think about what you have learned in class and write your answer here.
12:02:07
